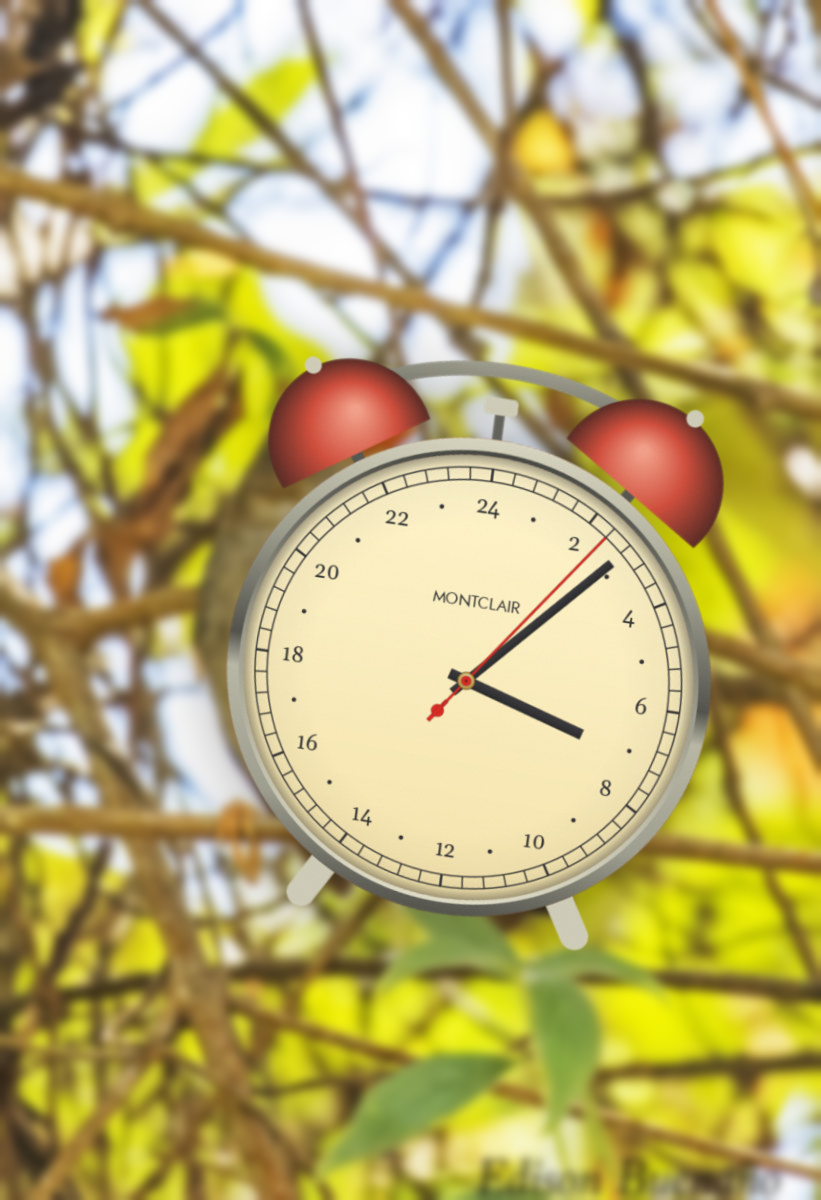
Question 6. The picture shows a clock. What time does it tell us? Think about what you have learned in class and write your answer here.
7:07:06
